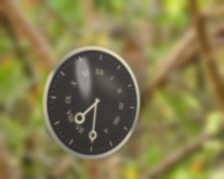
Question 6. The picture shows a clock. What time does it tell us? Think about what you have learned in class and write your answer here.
7:30
